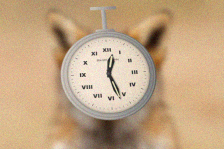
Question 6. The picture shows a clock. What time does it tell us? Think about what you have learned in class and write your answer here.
12:27
